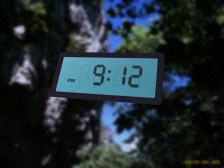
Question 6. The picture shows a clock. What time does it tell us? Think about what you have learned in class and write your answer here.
9:12
